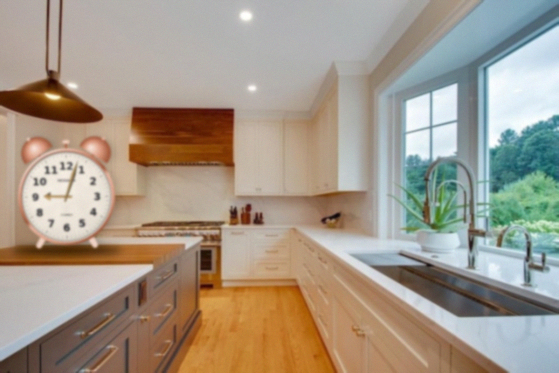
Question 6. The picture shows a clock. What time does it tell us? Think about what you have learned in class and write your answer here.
9:03
